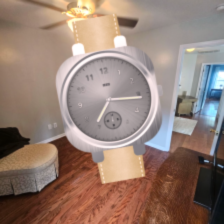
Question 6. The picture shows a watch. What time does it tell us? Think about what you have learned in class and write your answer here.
7:16
